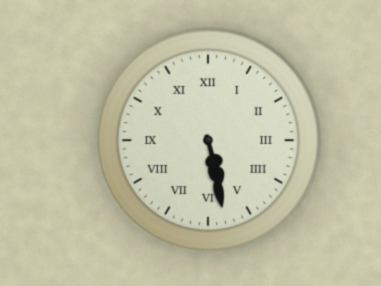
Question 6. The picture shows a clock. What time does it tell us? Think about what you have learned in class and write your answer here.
5:28
